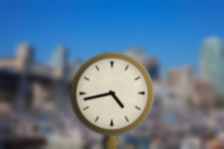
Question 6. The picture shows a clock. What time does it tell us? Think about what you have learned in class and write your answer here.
4:43
